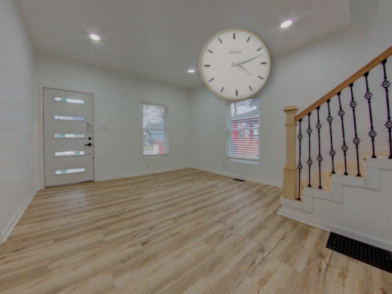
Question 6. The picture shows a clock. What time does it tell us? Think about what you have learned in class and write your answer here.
4:12
